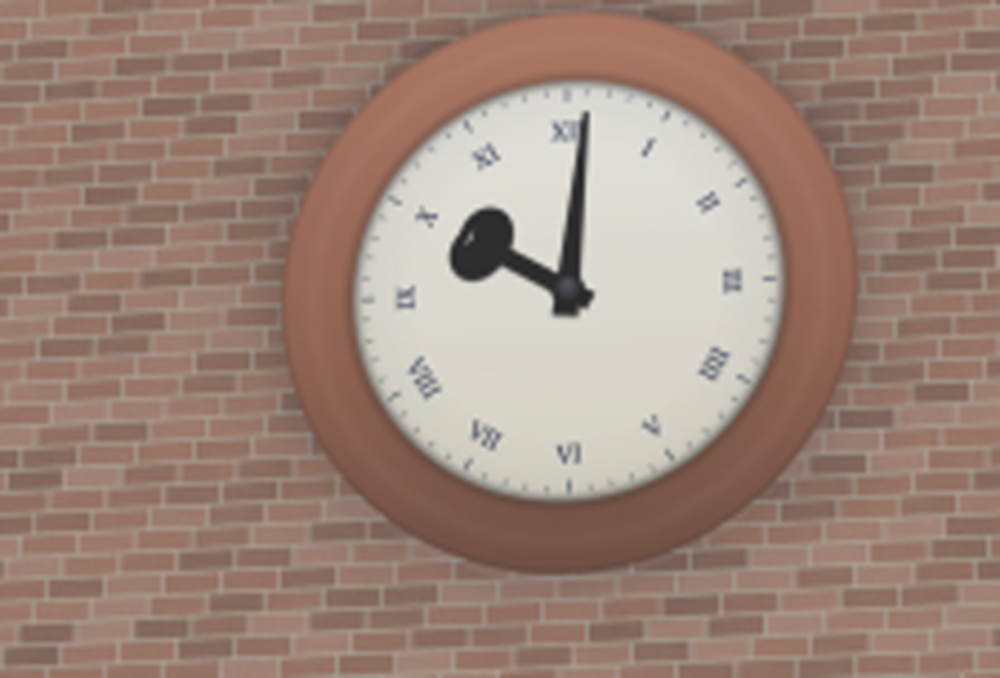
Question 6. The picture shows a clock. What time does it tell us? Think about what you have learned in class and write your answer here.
10:01
